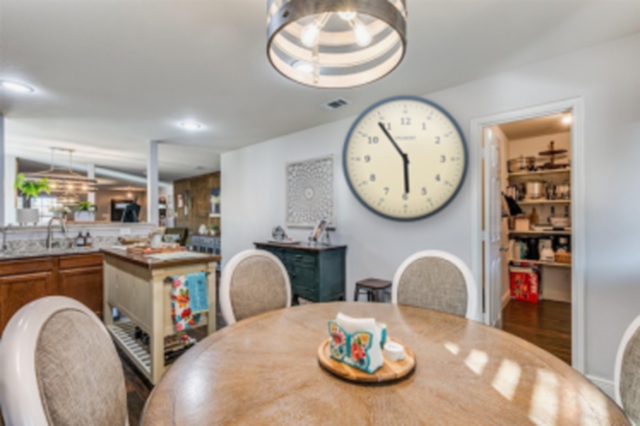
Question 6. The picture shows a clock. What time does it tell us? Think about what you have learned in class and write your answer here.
5:54
